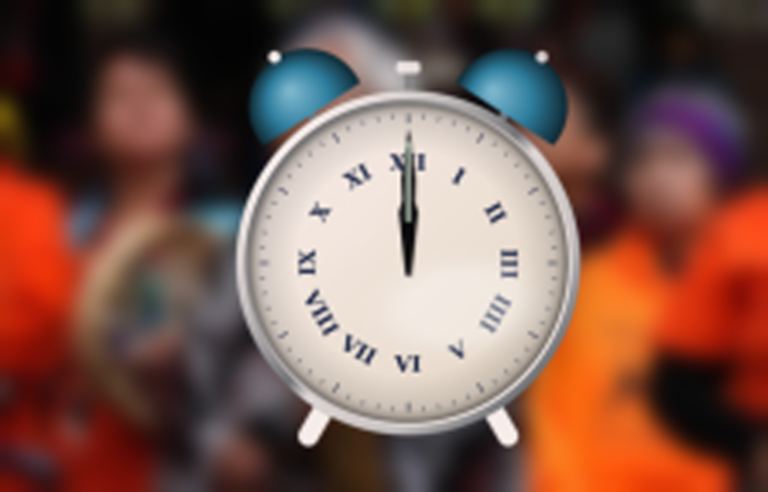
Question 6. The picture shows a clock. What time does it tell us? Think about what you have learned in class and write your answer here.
12:00
